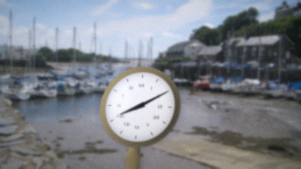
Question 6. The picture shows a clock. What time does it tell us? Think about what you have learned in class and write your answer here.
8:10
